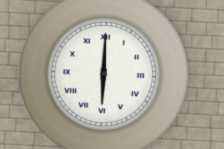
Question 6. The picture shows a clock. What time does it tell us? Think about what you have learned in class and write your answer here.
6:00
